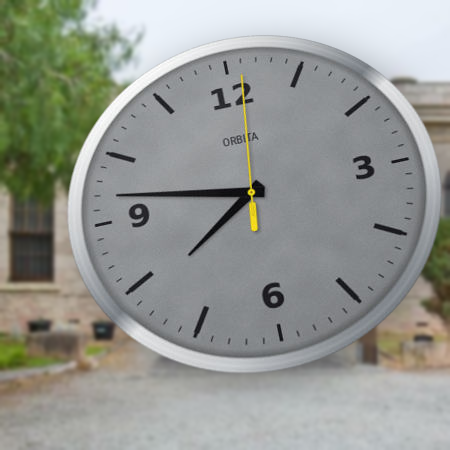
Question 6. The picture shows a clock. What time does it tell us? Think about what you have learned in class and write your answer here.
7:47:01
